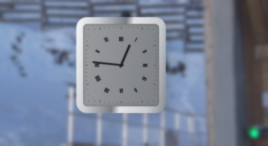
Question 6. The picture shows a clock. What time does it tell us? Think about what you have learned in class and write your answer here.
12:46
